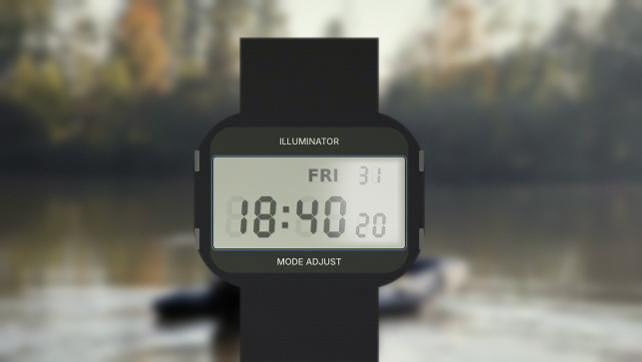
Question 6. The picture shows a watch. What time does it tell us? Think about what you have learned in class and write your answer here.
18:40:20
